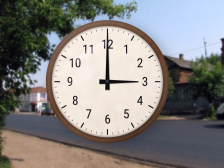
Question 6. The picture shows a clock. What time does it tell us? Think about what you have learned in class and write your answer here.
3:00
